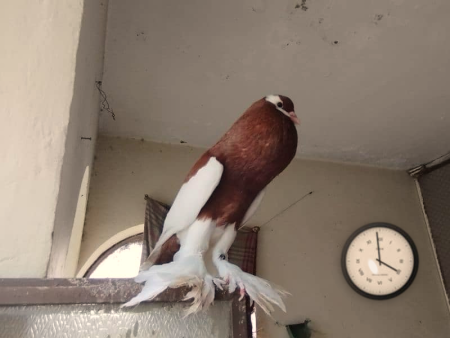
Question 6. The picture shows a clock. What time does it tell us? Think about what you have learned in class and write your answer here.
3:59
